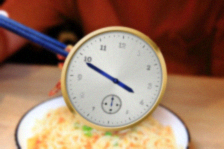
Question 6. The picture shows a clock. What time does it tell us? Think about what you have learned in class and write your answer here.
3:49
